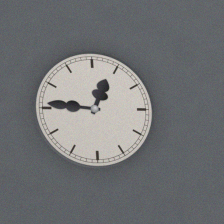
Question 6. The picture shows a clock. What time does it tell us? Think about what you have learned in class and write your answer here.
12:46
